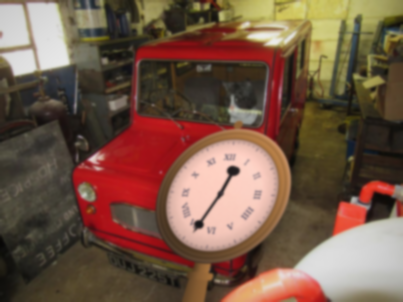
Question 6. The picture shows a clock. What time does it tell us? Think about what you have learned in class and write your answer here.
12:34
